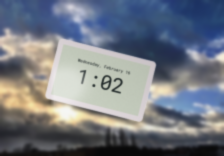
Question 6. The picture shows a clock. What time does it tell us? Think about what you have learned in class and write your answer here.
1:02
